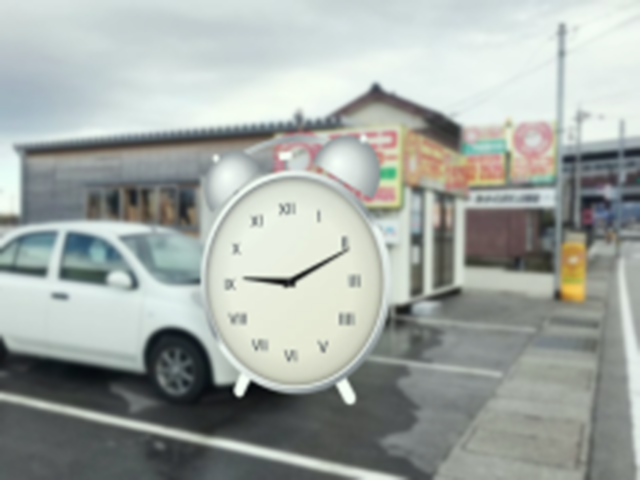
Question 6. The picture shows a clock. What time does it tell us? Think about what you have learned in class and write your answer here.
9:11
